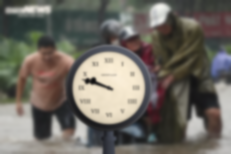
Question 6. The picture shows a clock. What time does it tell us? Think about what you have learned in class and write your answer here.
9:48
